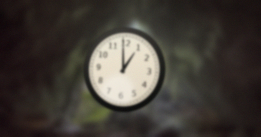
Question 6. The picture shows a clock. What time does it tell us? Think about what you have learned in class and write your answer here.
12:59
